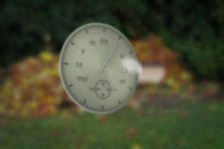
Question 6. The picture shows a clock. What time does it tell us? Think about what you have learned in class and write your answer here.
5:05
